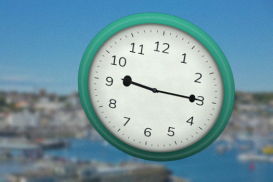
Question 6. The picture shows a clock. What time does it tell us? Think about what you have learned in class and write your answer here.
9:15
